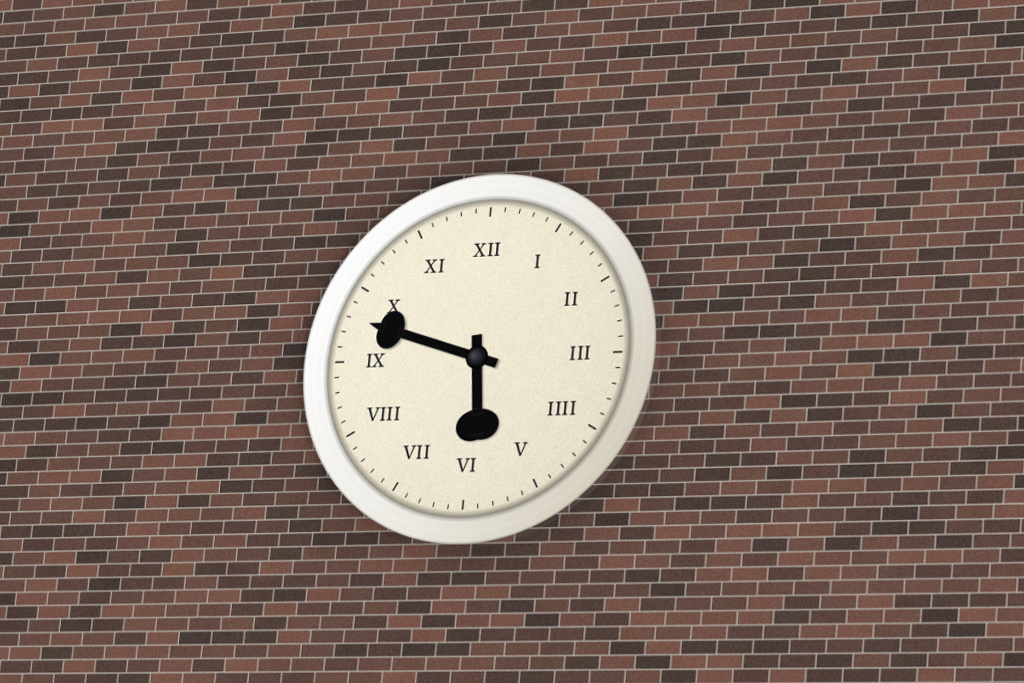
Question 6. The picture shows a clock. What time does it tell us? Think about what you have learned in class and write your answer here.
5:48
